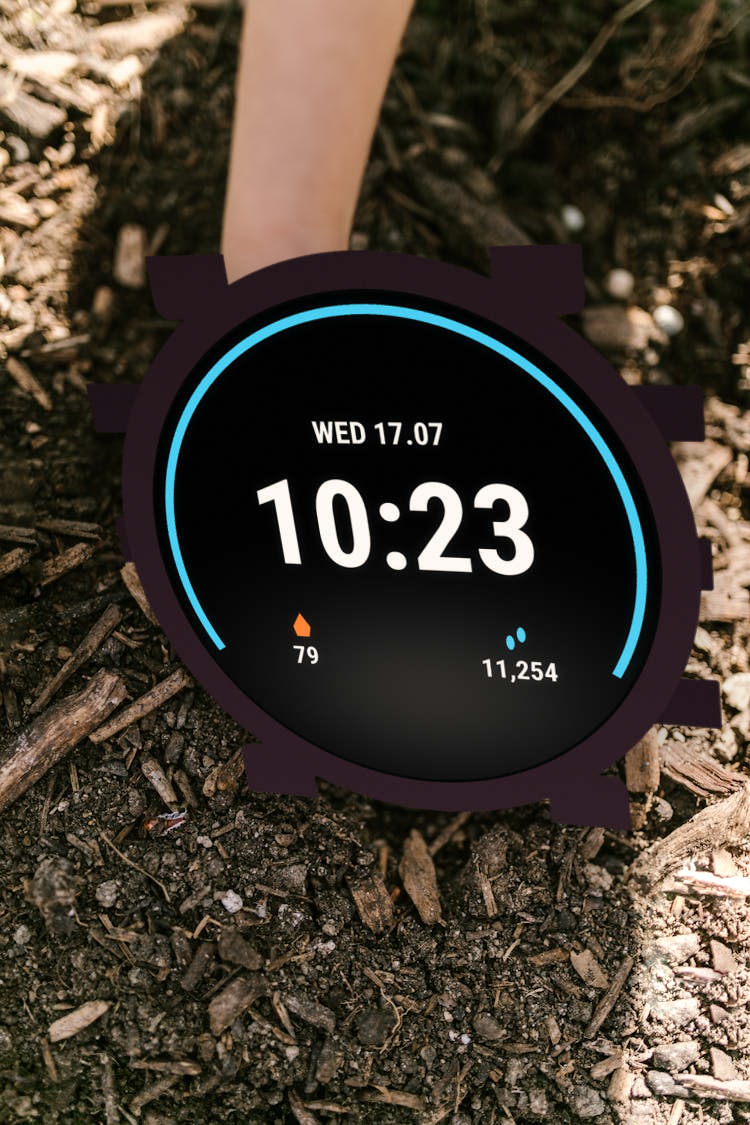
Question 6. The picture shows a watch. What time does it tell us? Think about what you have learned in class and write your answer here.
10:23
